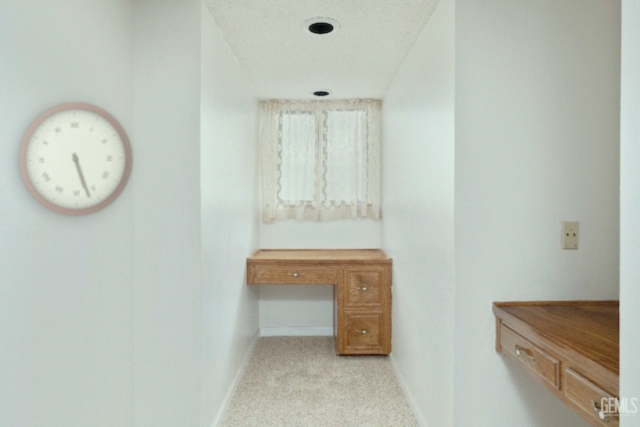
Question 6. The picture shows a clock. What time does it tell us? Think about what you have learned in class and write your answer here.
5:27
